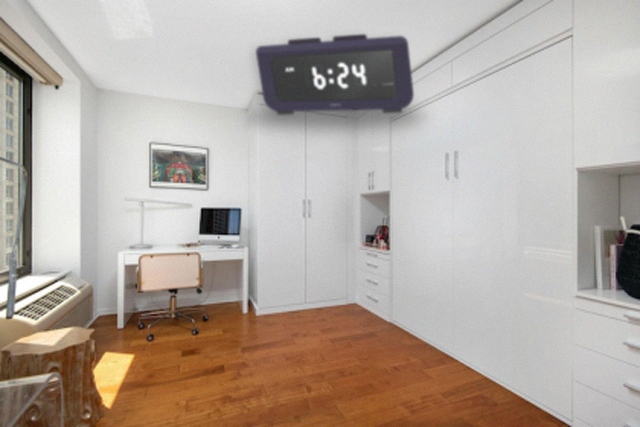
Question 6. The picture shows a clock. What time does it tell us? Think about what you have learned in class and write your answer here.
6:24
